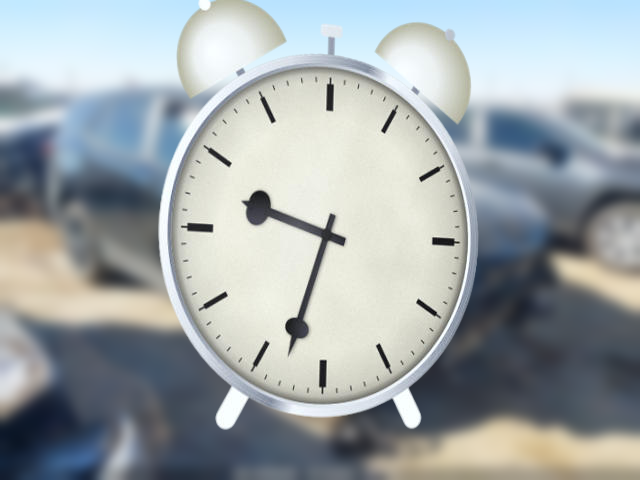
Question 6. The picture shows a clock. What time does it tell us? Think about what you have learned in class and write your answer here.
9:33
